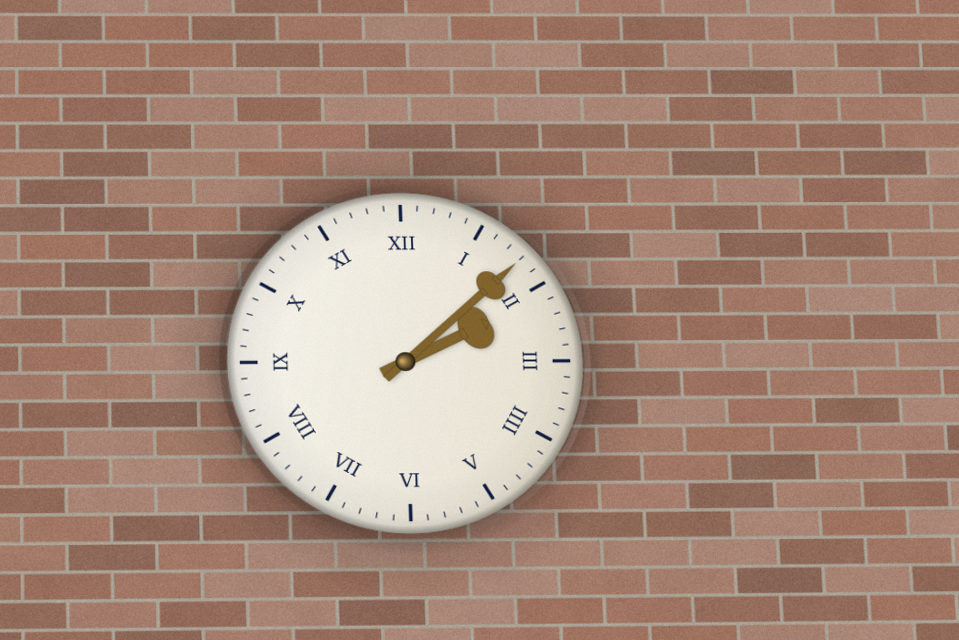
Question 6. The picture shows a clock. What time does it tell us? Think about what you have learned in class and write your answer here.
2:08
